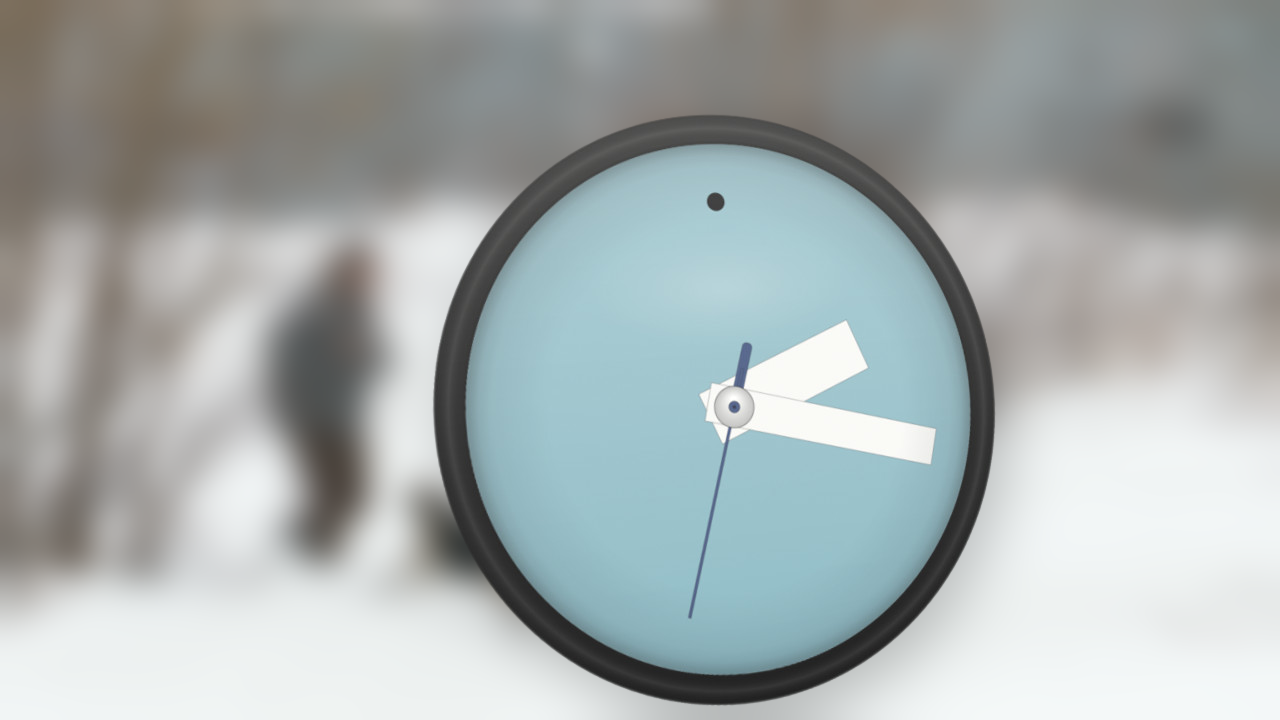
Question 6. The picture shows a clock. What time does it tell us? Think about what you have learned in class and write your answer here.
2:17:33
